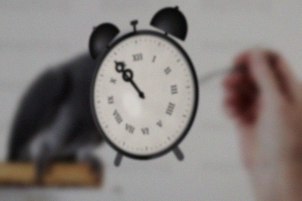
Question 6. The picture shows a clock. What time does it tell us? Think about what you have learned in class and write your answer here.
10:54
